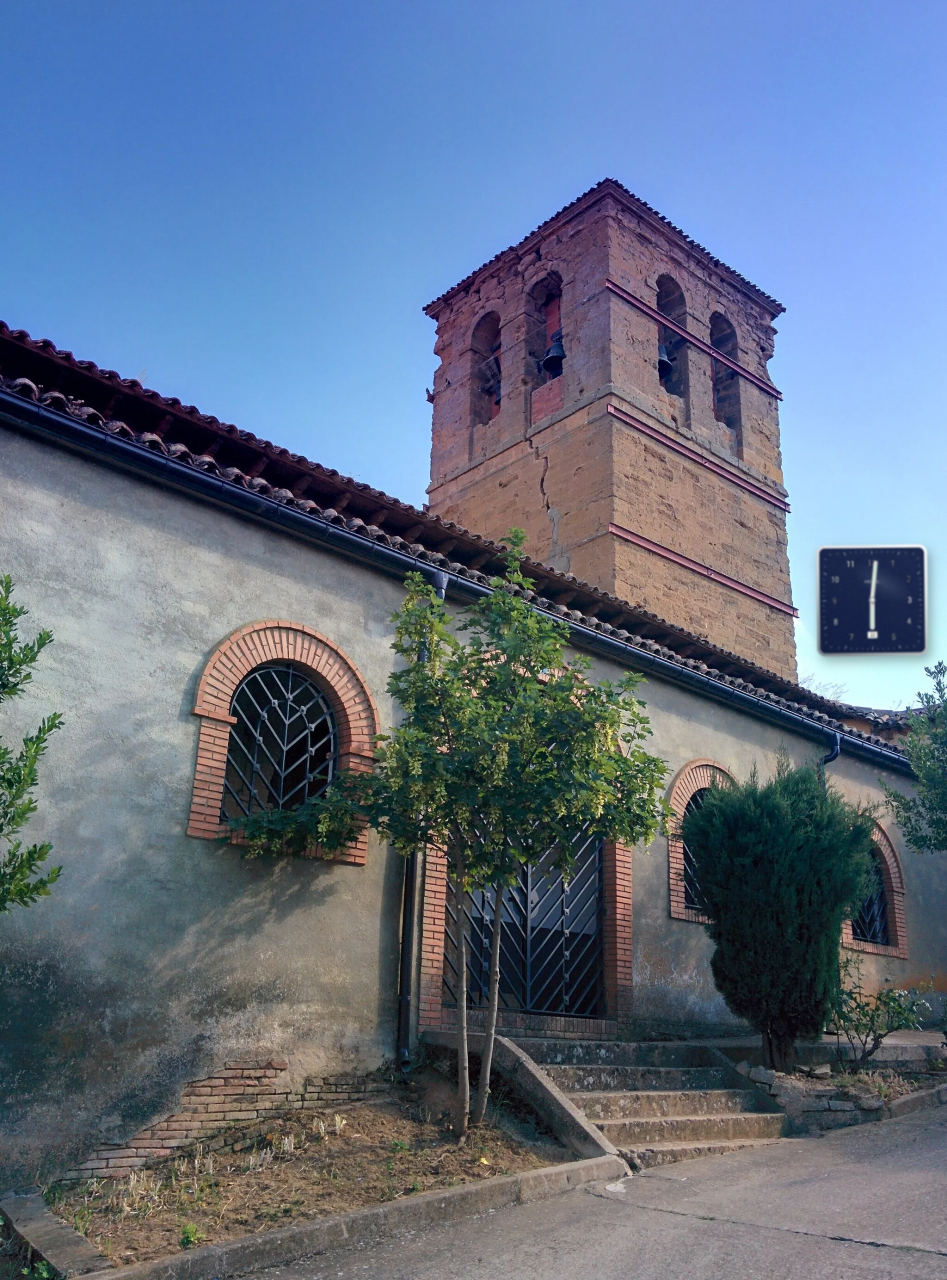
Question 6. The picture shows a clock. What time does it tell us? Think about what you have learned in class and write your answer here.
6:01
